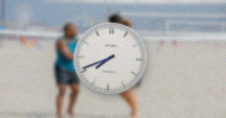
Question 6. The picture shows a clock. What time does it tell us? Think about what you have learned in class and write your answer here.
7:41
